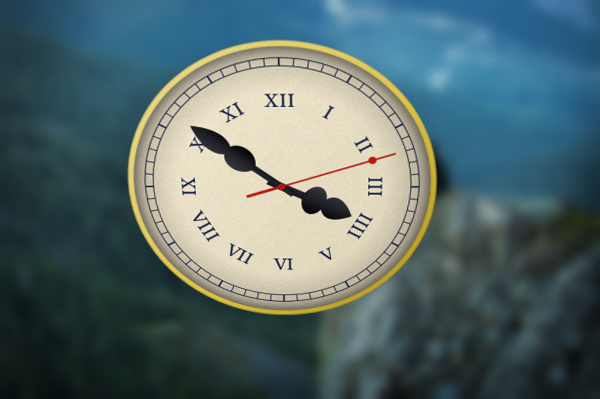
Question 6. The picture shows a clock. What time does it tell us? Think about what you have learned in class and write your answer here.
3:51:12
